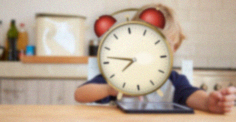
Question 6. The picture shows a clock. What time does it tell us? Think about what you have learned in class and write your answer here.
7:47
